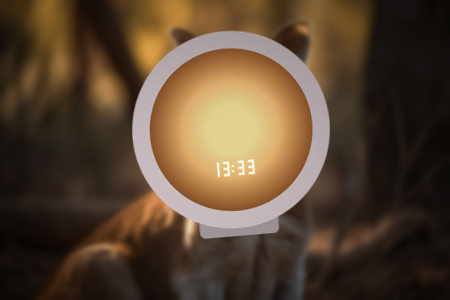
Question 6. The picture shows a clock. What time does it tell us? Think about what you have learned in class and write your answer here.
13:33
